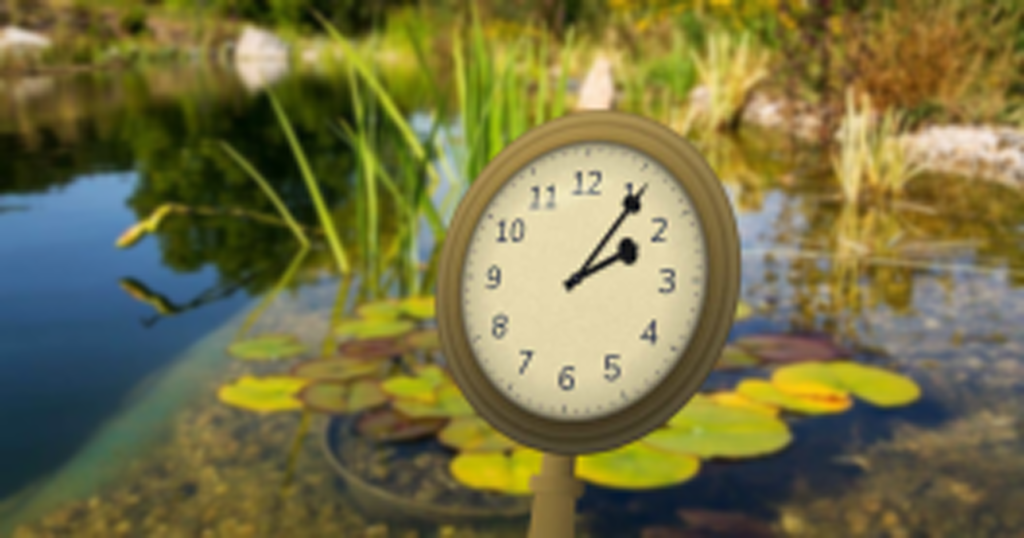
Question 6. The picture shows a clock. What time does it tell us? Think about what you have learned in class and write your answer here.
2:06
